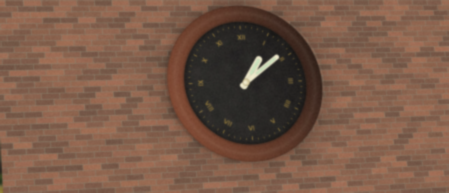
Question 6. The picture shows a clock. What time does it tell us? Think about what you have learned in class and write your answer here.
1:09
